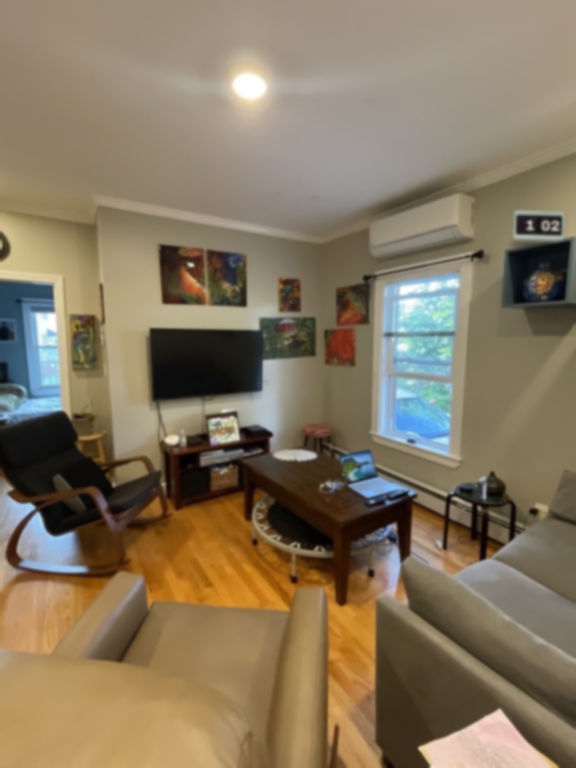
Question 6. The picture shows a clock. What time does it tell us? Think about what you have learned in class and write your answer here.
1:02
